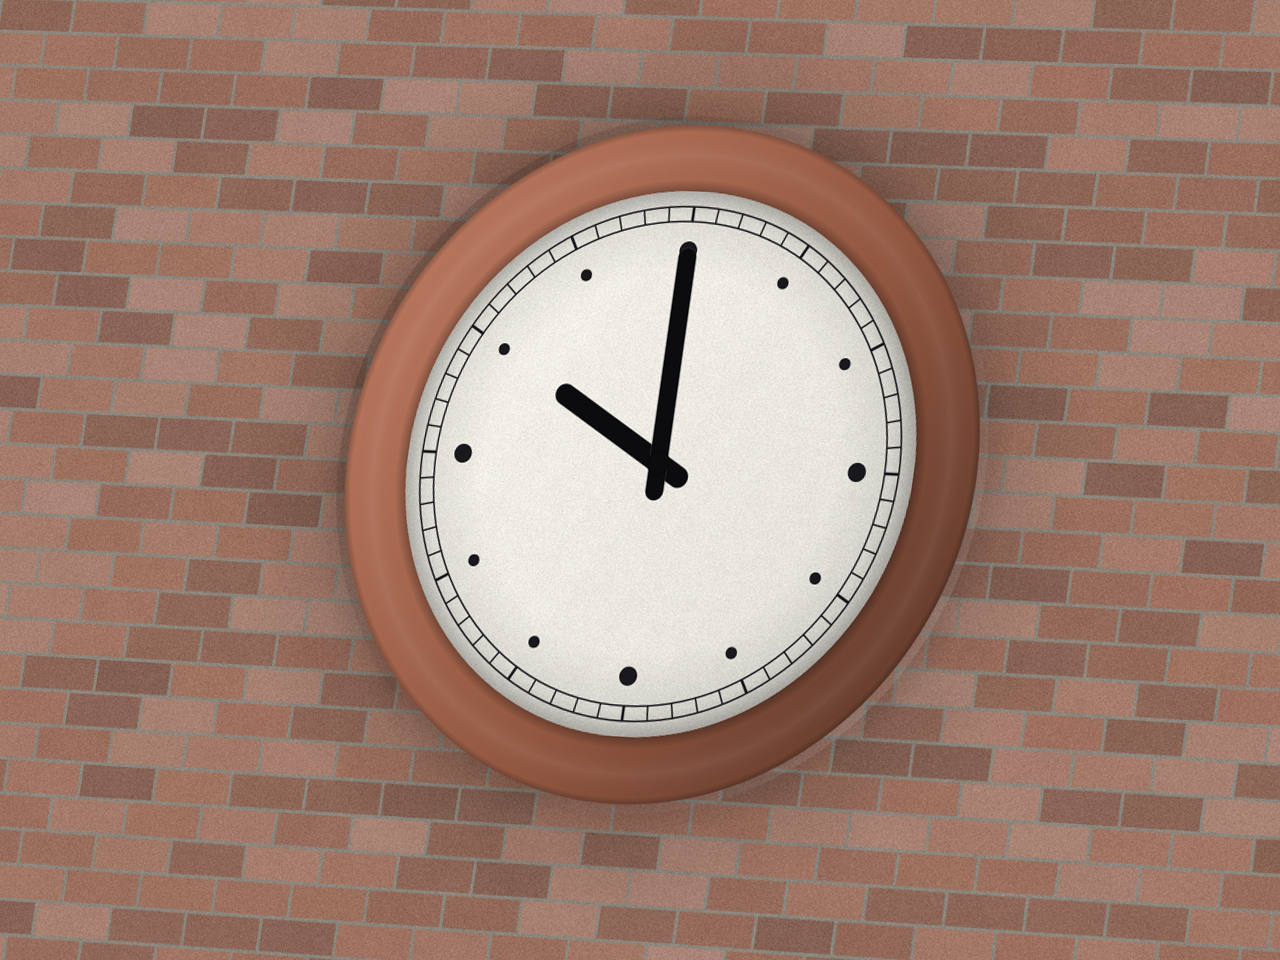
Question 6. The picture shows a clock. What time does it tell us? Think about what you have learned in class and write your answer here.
10:00
